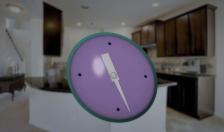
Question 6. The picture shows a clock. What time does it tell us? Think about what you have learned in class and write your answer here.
11:27
